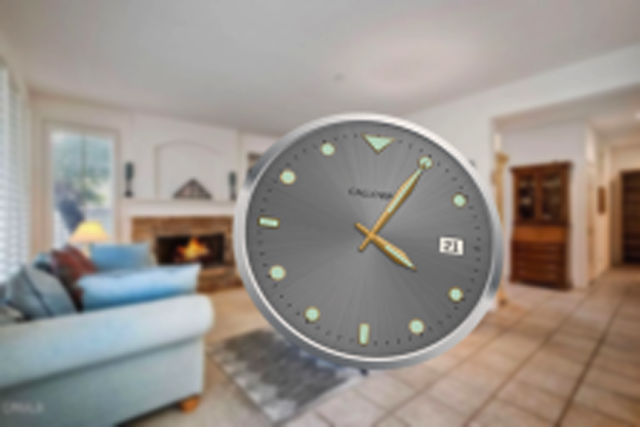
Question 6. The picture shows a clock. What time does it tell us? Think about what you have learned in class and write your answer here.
4:05
